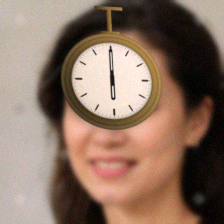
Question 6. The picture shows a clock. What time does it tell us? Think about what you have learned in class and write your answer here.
6:00
